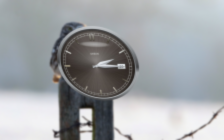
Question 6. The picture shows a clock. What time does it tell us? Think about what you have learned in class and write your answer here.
2:15
